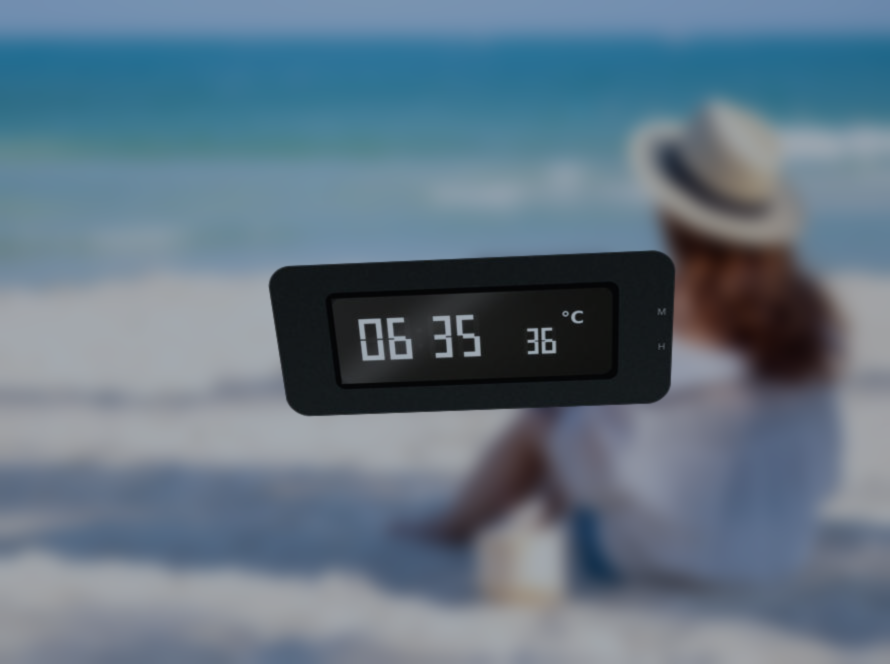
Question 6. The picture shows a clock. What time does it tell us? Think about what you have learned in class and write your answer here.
6:35
